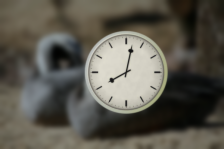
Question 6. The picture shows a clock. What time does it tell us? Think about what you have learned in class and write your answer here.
8:02
